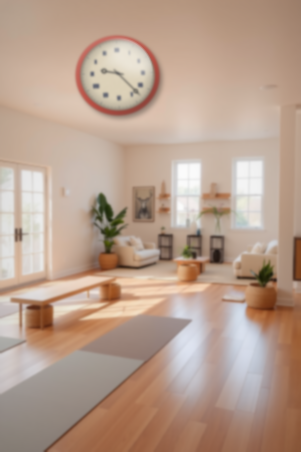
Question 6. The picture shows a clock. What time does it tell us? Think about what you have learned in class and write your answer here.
9:23
